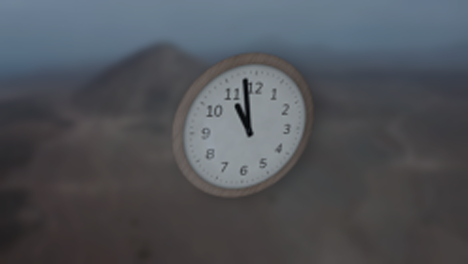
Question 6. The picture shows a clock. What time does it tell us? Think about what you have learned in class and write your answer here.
10:58
